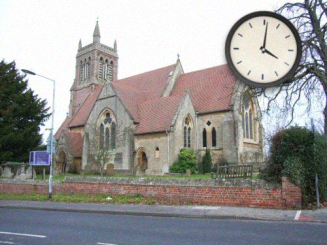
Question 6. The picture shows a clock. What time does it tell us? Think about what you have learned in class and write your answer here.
4:01
